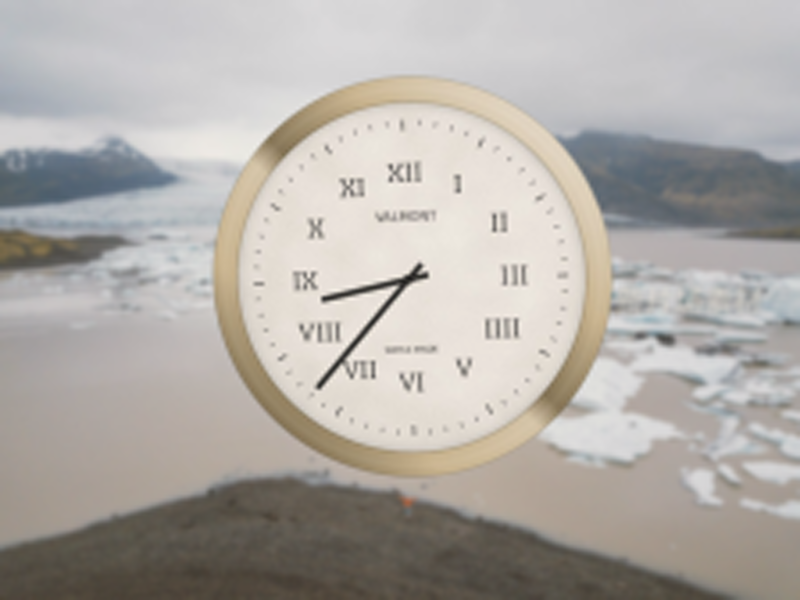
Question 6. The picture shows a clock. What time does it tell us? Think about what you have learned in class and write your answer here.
8:37
